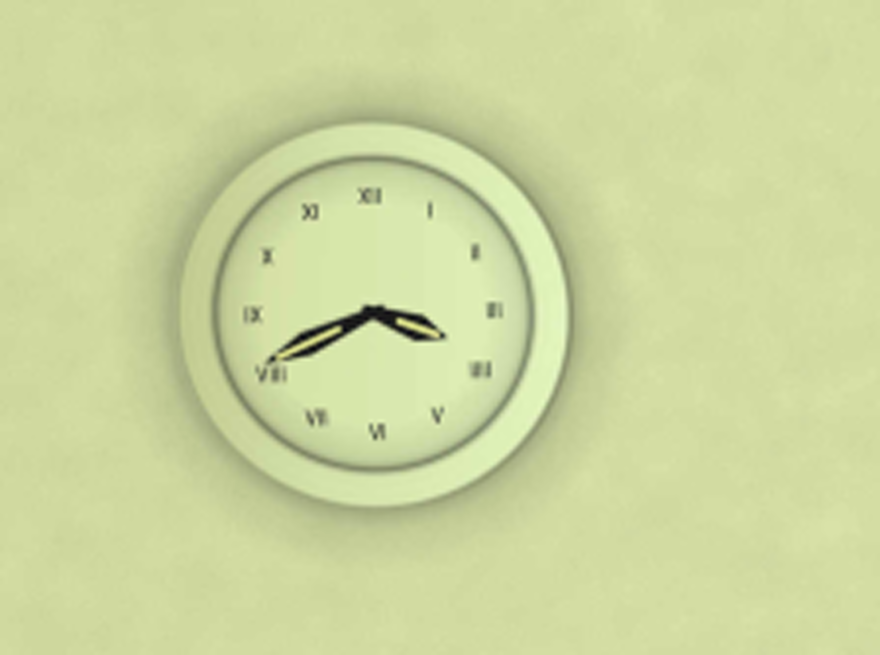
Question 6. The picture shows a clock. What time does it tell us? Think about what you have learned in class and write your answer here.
3:41
